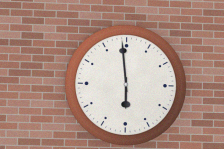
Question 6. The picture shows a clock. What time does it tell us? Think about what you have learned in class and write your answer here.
5:59
